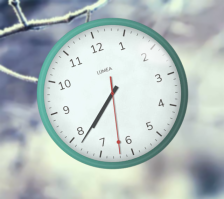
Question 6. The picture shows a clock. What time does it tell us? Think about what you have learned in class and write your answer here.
7:38:32
